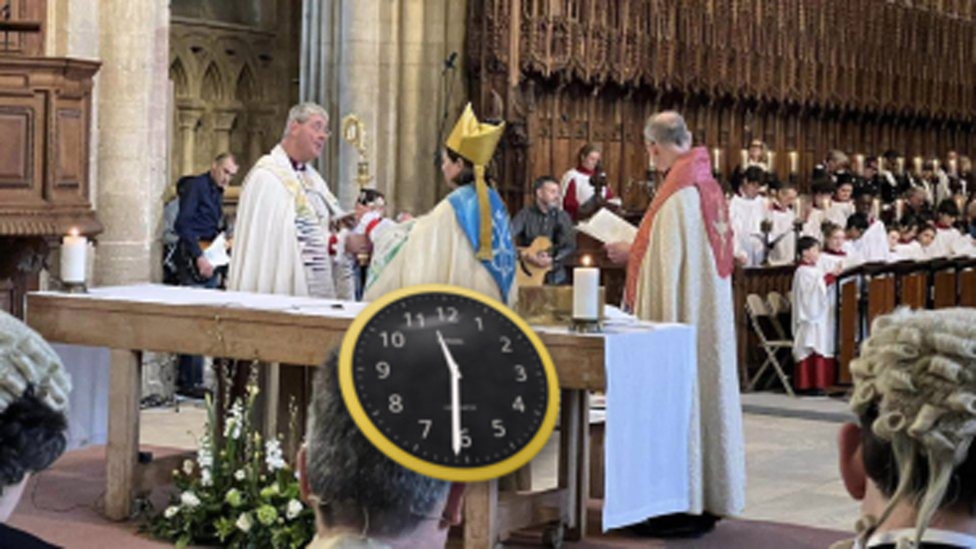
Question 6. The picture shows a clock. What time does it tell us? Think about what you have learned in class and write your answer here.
11:31
